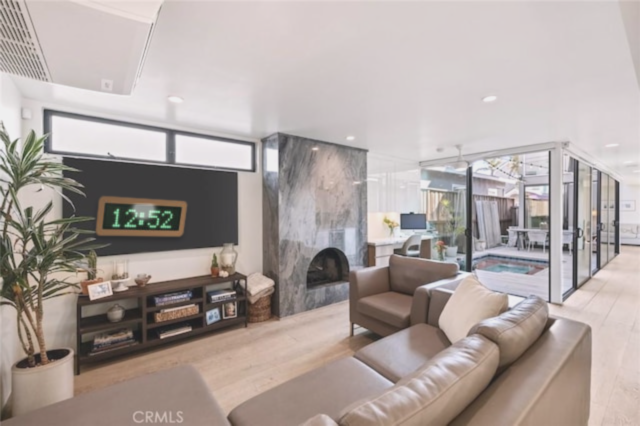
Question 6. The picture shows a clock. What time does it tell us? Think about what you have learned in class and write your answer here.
12:52
